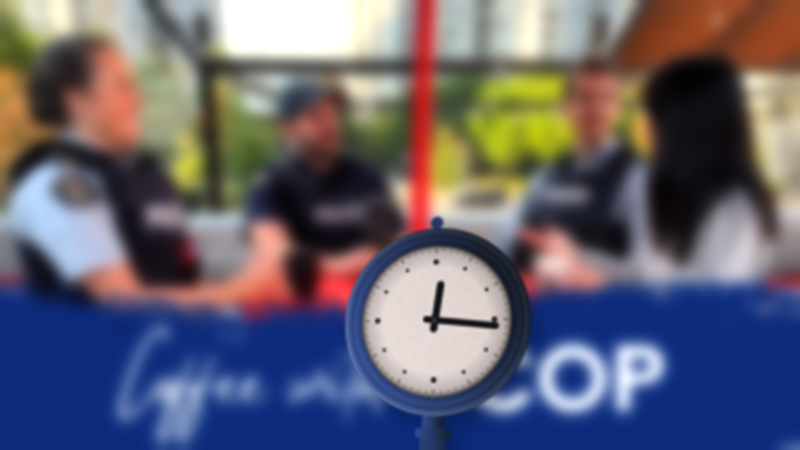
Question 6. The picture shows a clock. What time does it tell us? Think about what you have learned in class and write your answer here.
12:16
